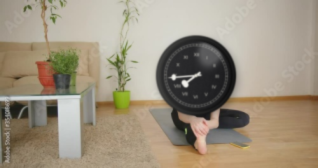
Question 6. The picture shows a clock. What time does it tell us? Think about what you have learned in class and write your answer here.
7:44
